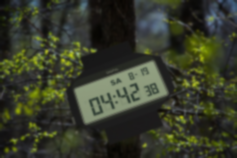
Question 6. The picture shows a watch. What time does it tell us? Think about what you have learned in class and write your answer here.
4:42:38
